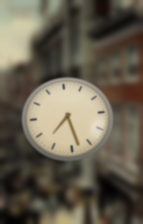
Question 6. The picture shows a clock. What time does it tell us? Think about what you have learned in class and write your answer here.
7:28
